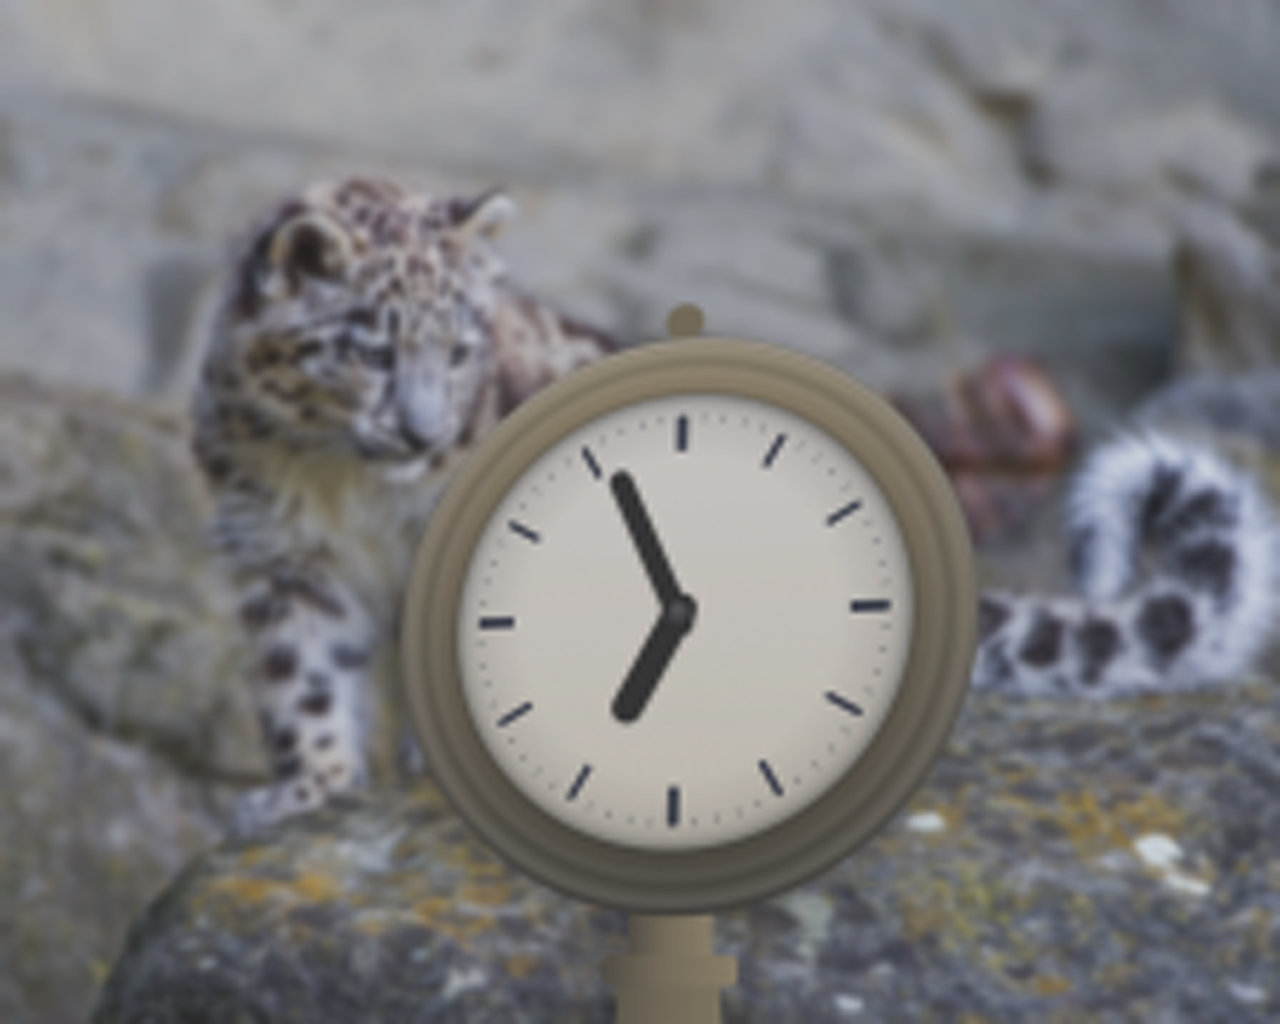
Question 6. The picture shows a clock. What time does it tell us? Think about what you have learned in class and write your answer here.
6:56
